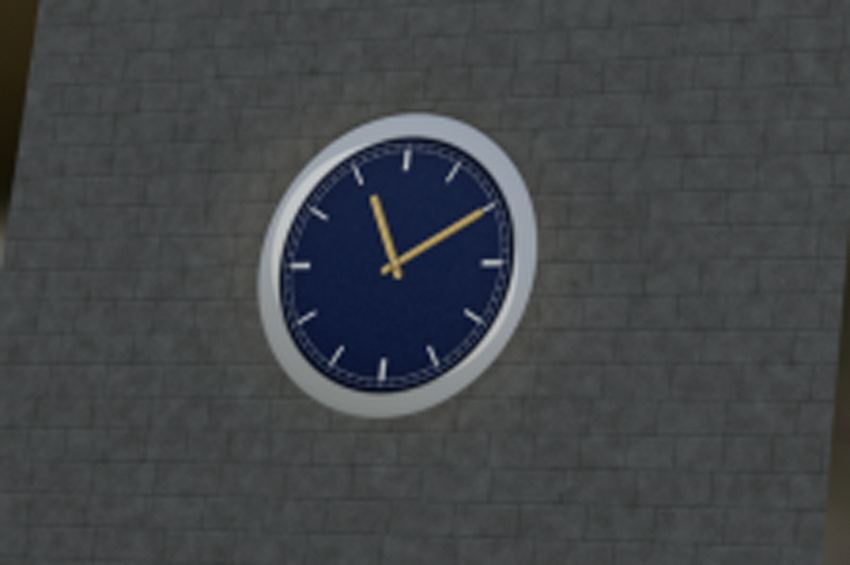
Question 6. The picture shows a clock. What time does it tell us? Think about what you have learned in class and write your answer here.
11:10
